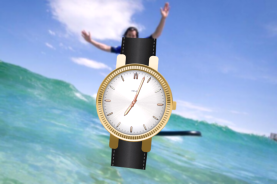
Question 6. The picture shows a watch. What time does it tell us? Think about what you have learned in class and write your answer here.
7:03
